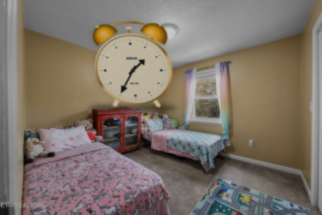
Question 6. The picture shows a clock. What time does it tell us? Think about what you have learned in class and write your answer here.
1:35
